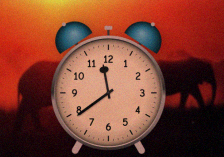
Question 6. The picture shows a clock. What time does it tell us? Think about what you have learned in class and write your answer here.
11:39
